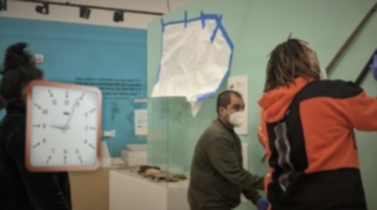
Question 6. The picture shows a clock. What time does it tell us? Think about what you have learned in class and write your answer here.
9:04
